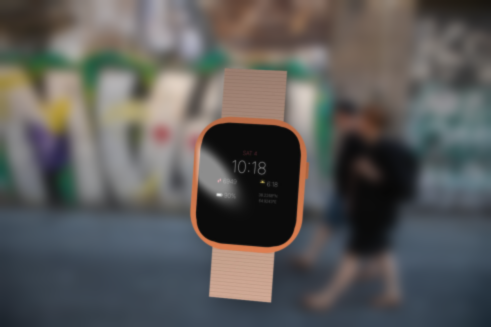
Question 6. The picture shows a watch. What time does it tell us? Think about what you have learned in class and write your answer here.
10:18
